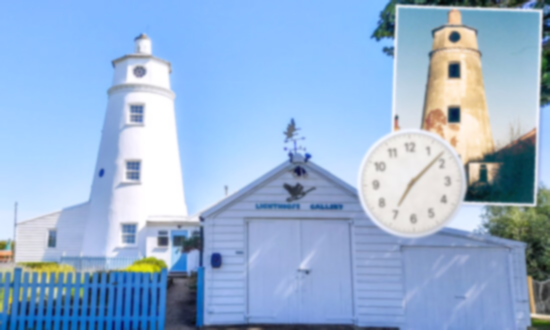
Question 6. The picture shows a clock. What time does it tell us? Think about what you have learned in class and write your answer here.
7:08
